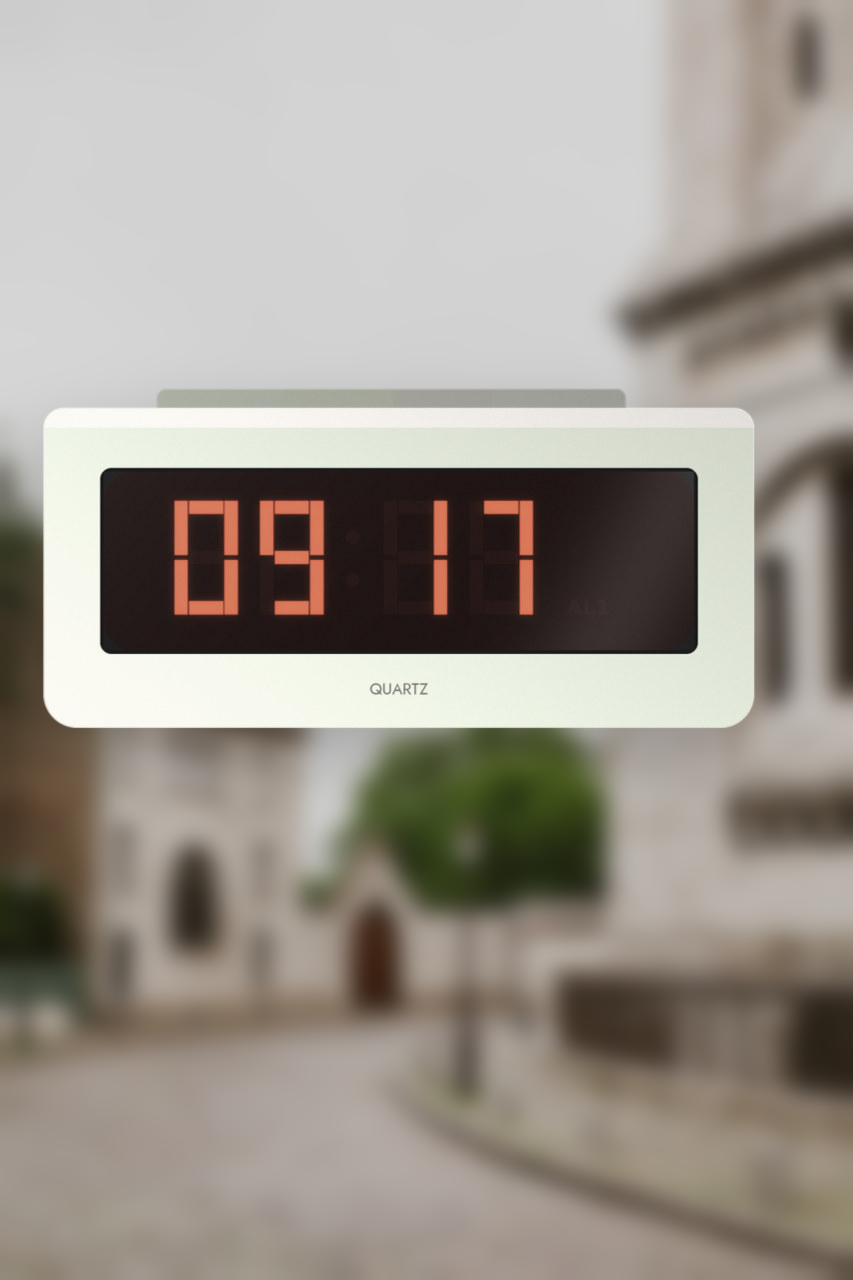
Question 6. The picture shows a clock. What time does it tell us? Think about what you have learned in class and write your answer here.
9:17
